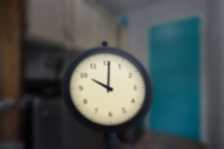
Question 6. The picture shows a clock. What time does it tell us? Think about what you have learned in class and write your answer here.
10:01
